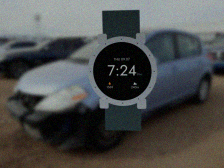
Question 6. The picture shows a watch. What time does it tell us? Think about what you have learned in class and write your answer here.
7:24
